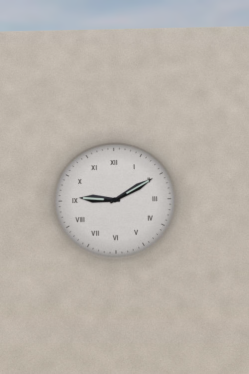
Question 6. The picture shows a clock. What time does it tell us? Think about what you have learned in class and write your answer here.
9:10
